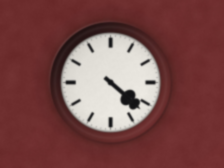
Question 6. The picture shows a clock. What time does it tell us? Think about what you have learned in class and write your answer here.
4:22
